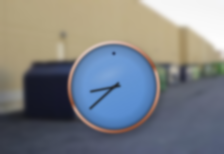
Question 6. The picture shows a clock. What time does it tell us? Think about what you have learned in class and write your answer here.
8:38
